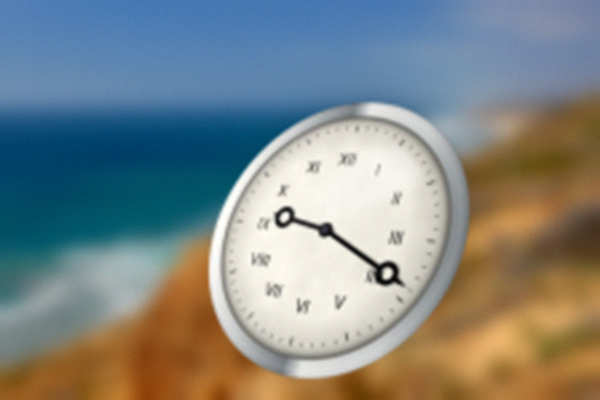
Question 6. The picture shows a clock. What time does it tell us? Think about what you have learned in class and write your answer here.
9:19
